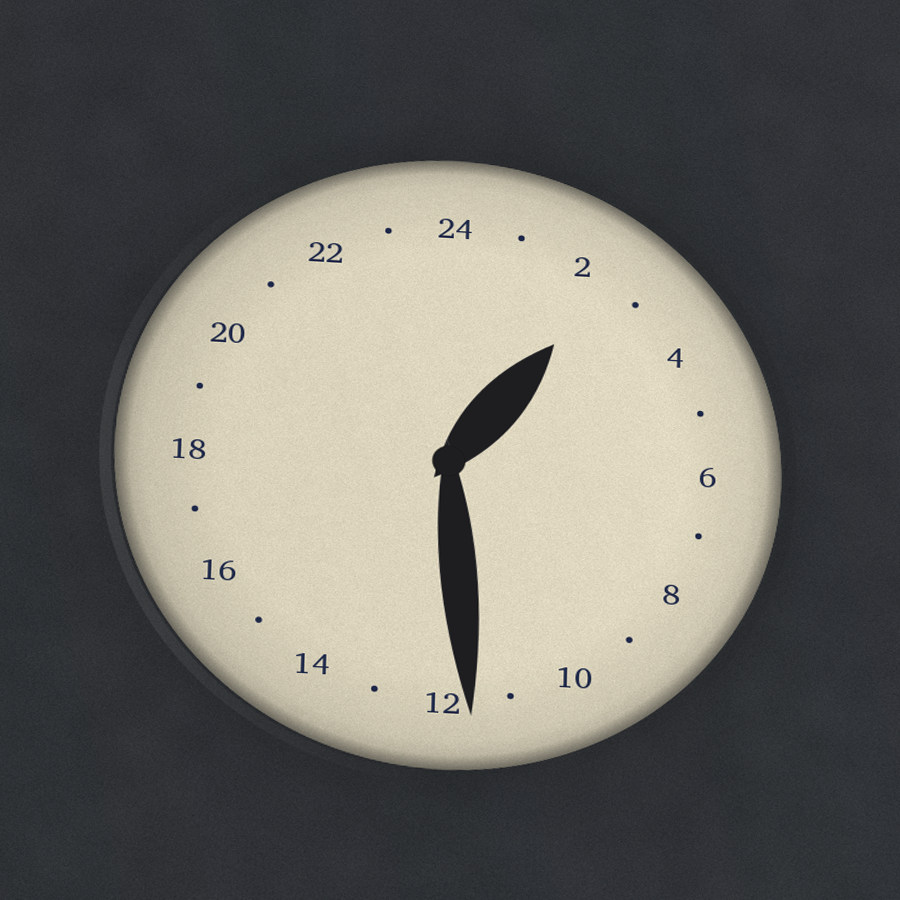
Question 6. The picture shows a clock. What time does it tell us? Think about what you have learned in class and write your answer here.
2:29
